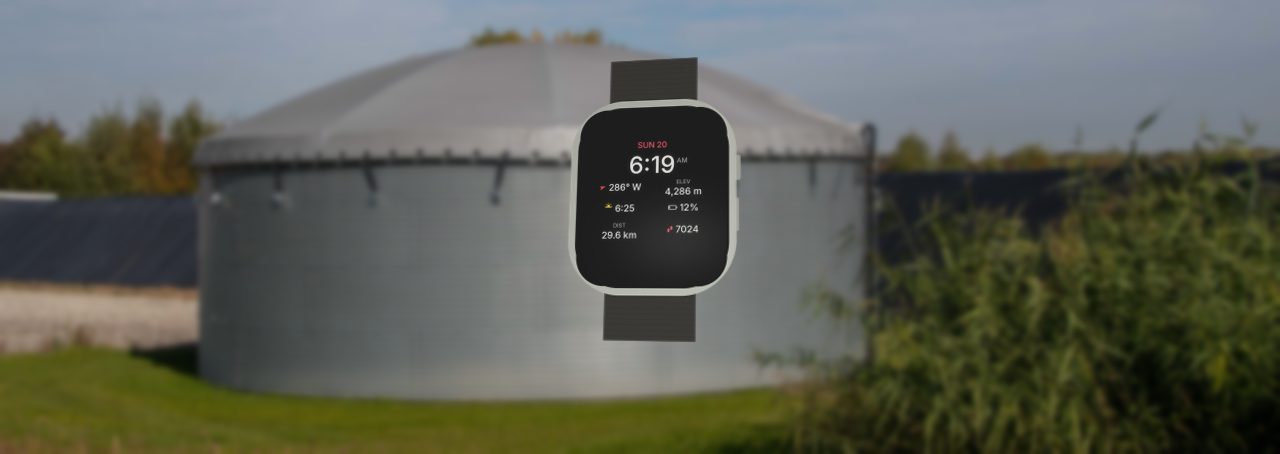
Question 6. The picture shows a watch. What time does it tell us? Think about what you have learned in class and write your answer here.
6:19
